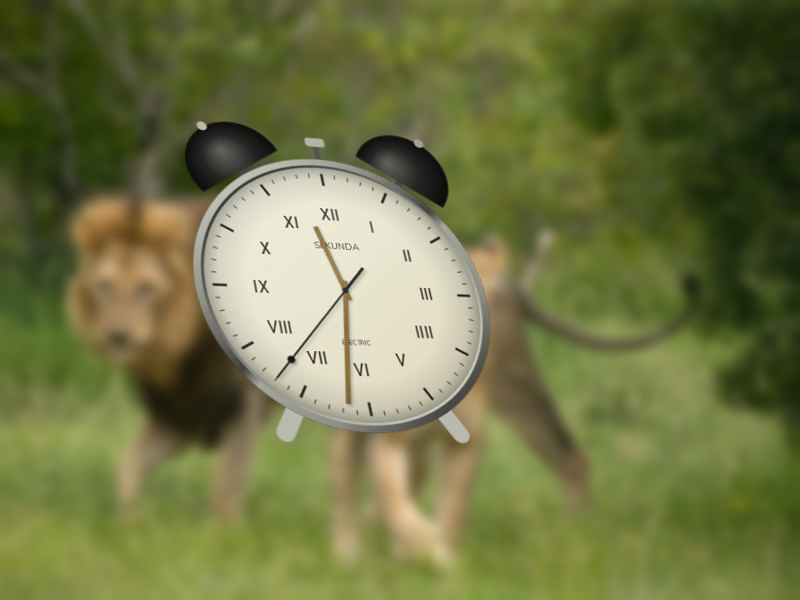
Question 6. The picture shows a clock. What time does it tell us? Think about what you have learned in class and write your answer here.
11:31:37
